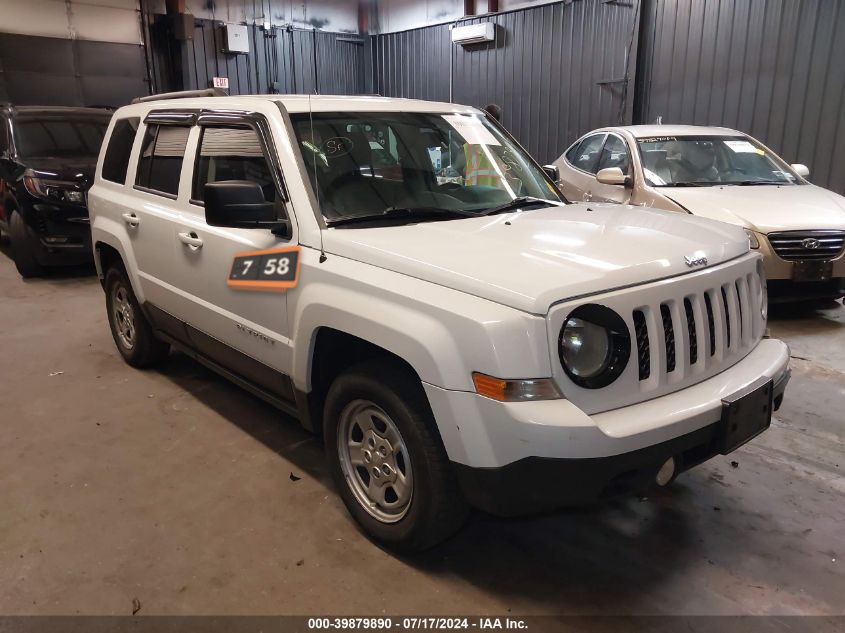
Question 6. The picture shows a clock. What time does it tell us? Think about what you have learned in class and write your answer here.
7:58
